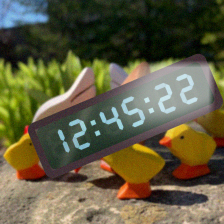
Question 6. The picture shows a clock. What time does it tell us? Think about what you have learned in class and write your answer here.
12:45:22
